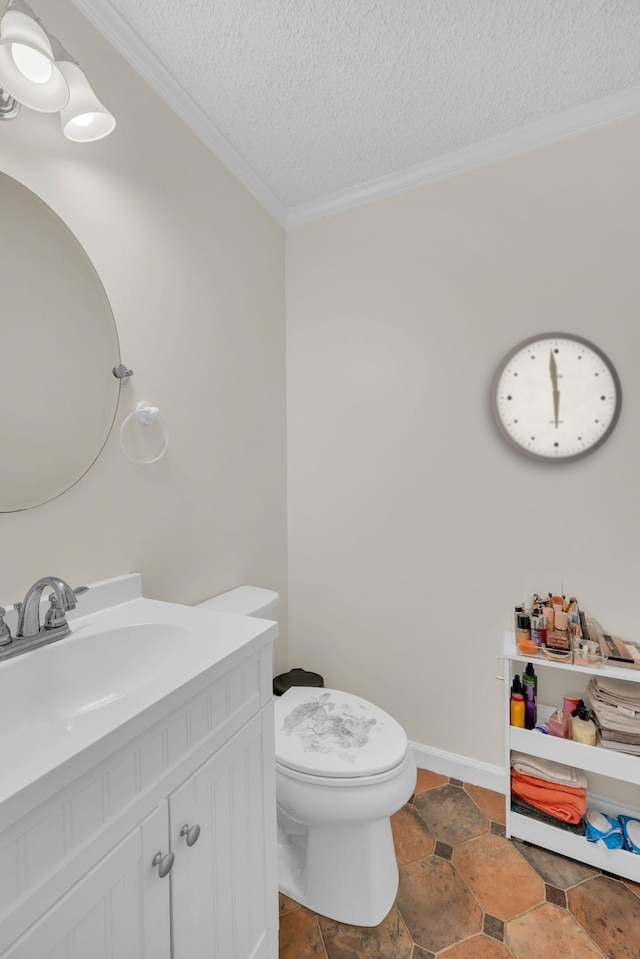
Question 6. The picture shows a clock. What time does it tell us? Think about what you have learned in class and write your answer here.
5:59
